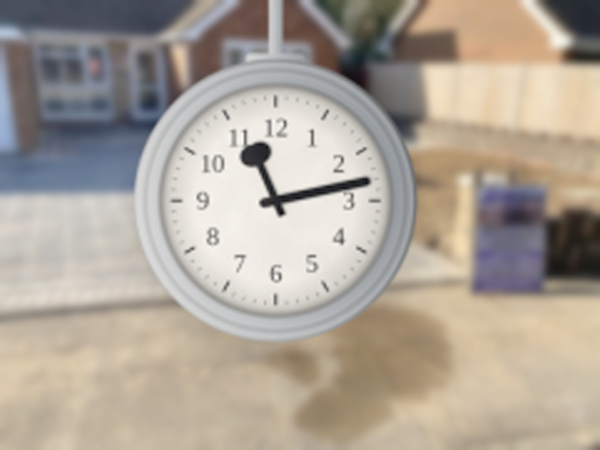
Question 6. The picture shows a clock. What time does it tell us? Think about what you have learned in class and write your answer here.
11:13
